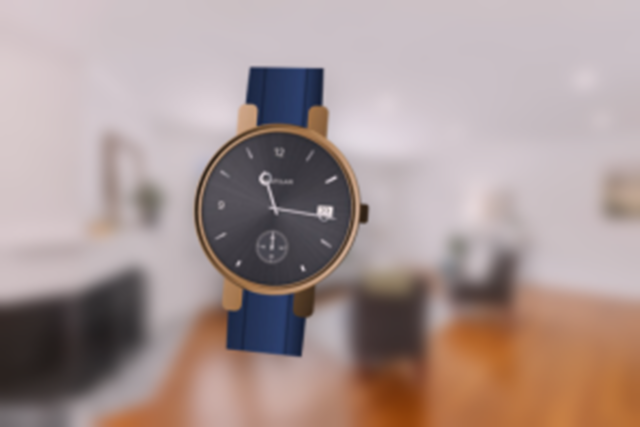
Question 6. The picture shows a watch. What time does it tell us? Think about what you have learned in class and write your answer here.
11:16
